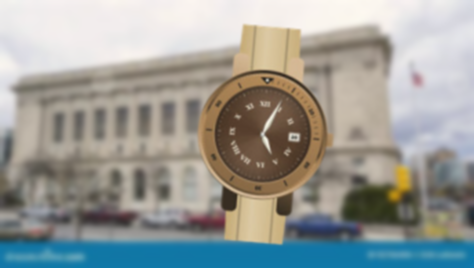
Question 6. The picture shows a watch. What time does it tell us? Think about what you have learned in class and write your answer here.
5:04
